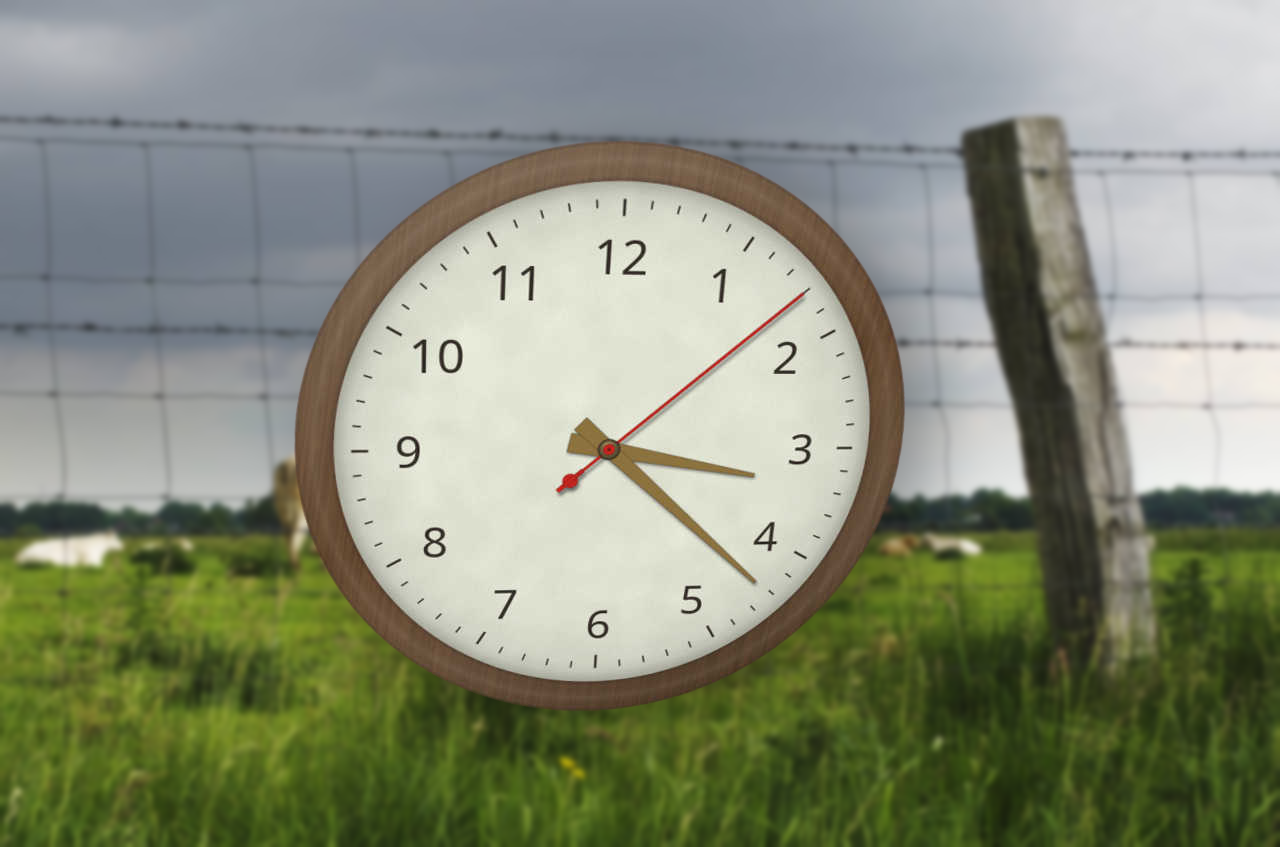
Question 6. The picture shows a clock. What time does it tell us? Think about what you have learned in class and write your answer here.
3:22:08
